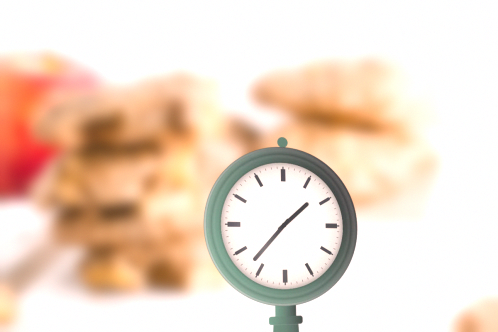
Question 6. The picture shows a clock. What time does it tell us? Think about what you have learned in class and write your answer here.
1:37
